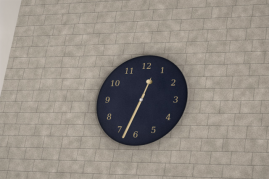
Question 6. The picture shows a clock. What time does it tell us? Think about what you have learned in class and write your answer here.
12:33
